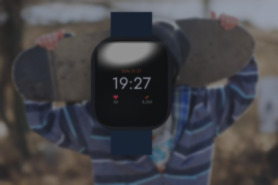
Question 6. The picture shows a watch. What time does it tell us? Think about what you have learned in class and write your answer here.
19:27
